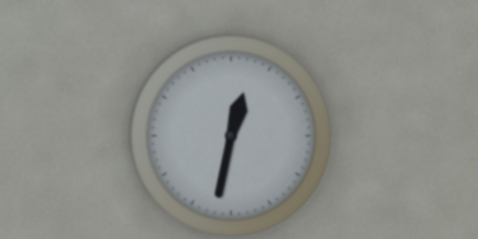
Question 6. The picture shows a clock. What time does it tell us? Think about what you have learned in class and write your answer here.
12:32
